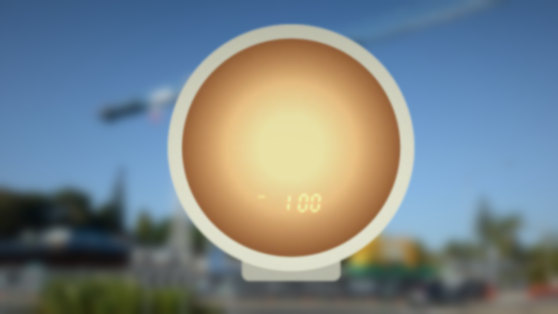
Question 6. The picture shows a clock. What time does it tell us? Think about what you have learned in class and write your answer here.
1:00
